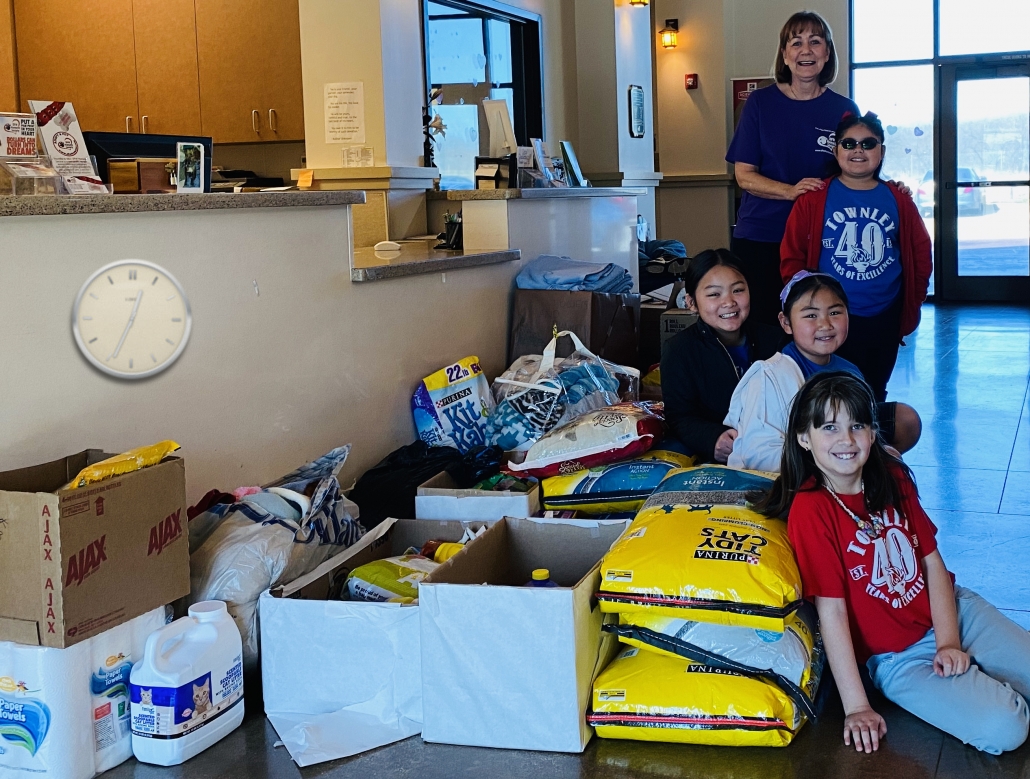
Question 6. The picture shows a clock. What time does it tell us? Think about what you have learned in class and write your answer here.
12:34
